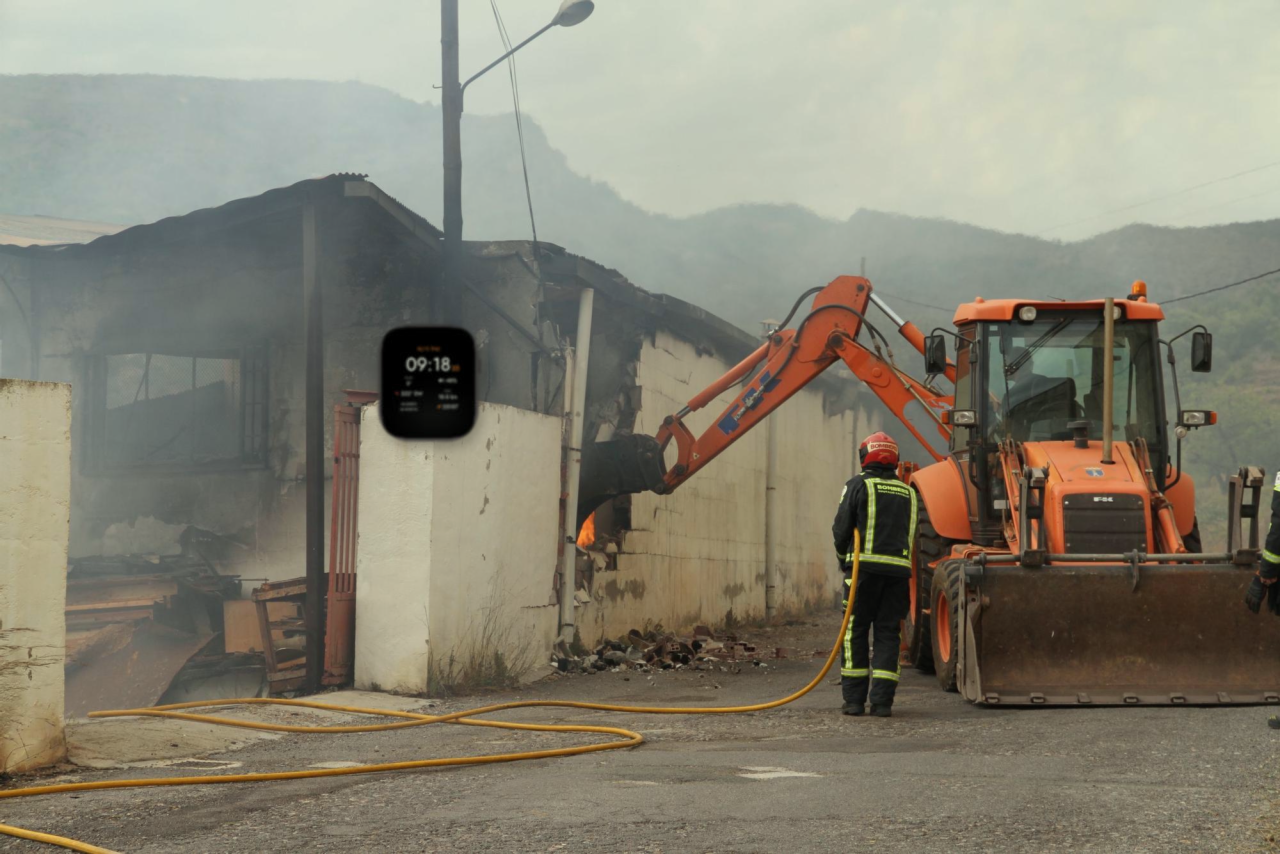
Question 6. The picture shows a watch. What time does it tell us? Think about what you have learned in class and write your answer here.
9:18
